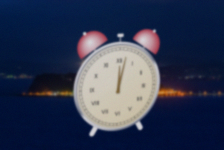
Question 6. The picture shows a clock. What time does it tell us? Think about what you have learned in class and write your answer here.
12:02
